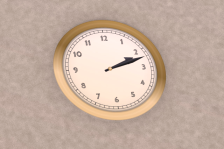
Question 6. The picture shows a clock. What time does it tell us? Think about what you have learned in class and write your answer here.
2:12
